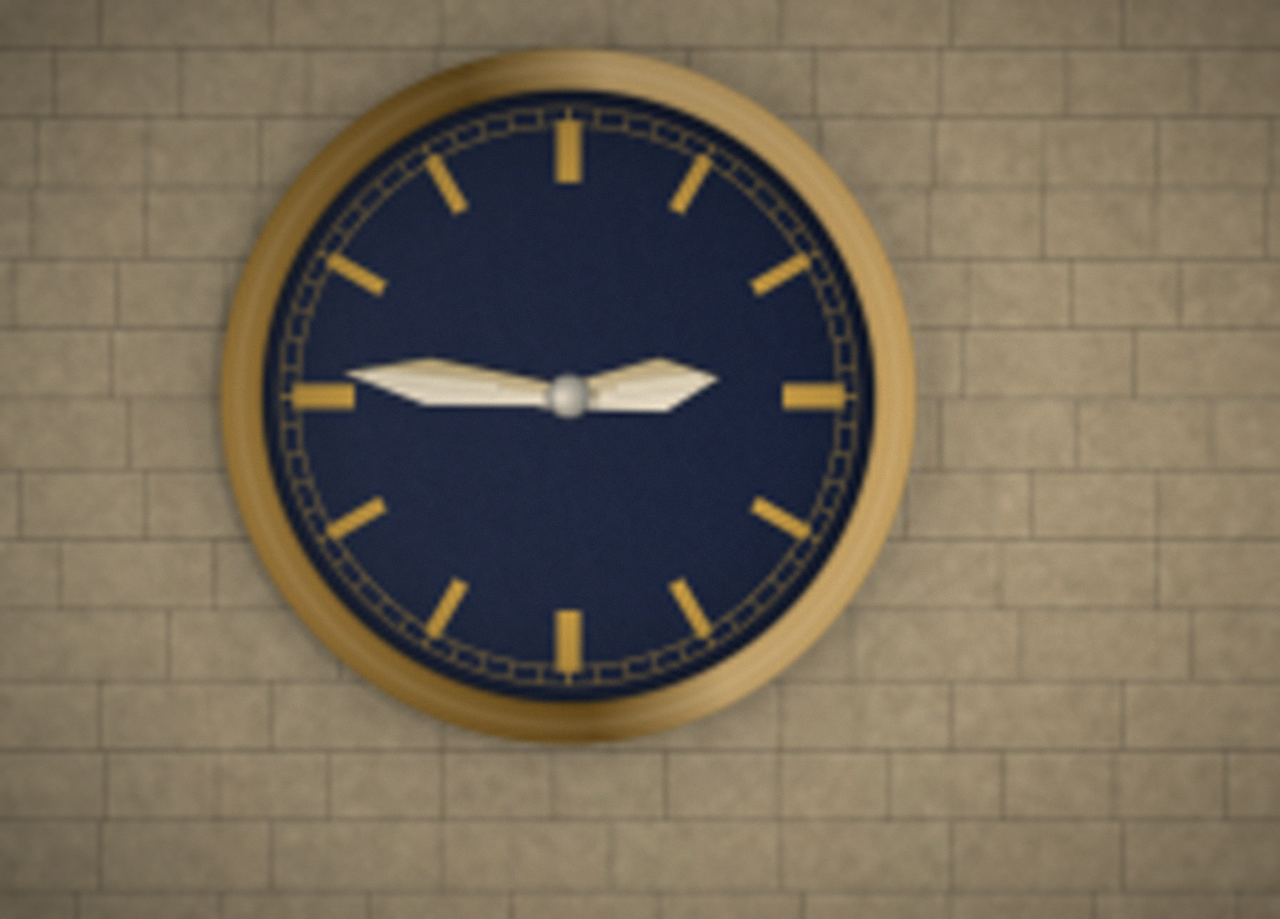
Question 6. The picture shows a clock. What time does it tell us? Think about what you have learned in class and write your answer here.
2:46
